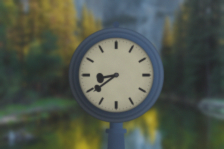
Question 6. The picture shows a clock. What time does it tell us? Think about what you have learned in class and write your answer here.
8:39
